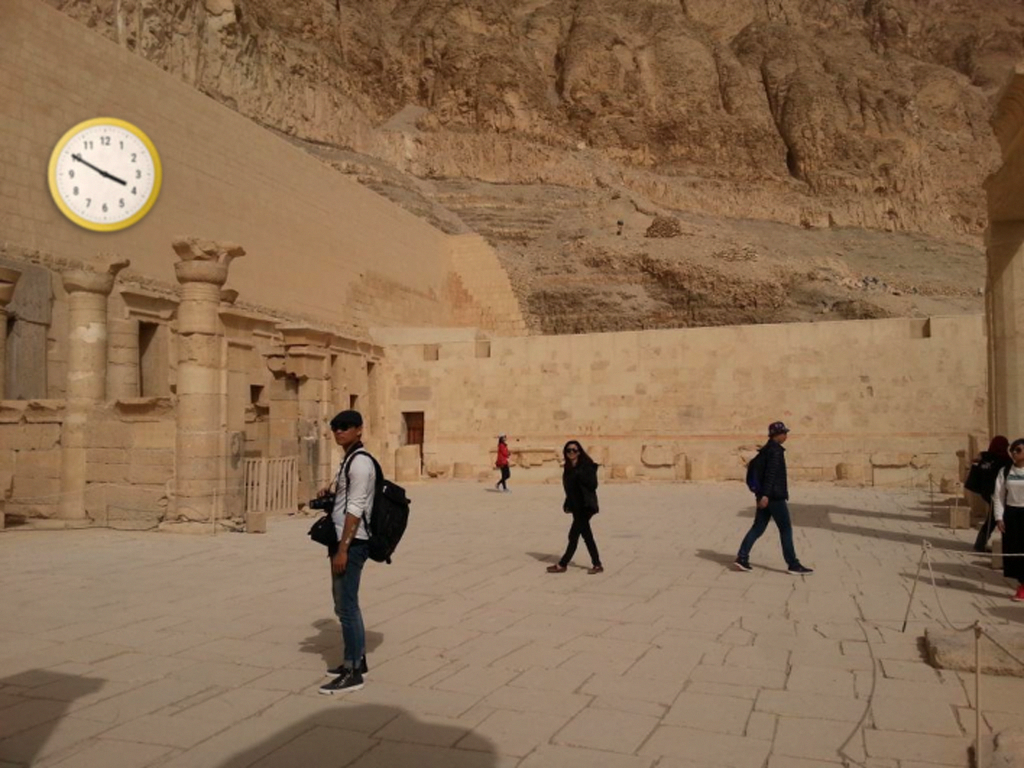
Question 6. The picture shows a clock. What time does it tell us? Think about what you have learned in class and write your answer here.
3:50
